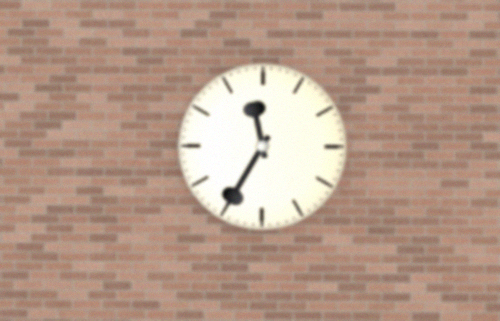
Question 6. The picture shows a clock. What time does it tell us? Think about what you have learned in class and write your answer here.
11:35
